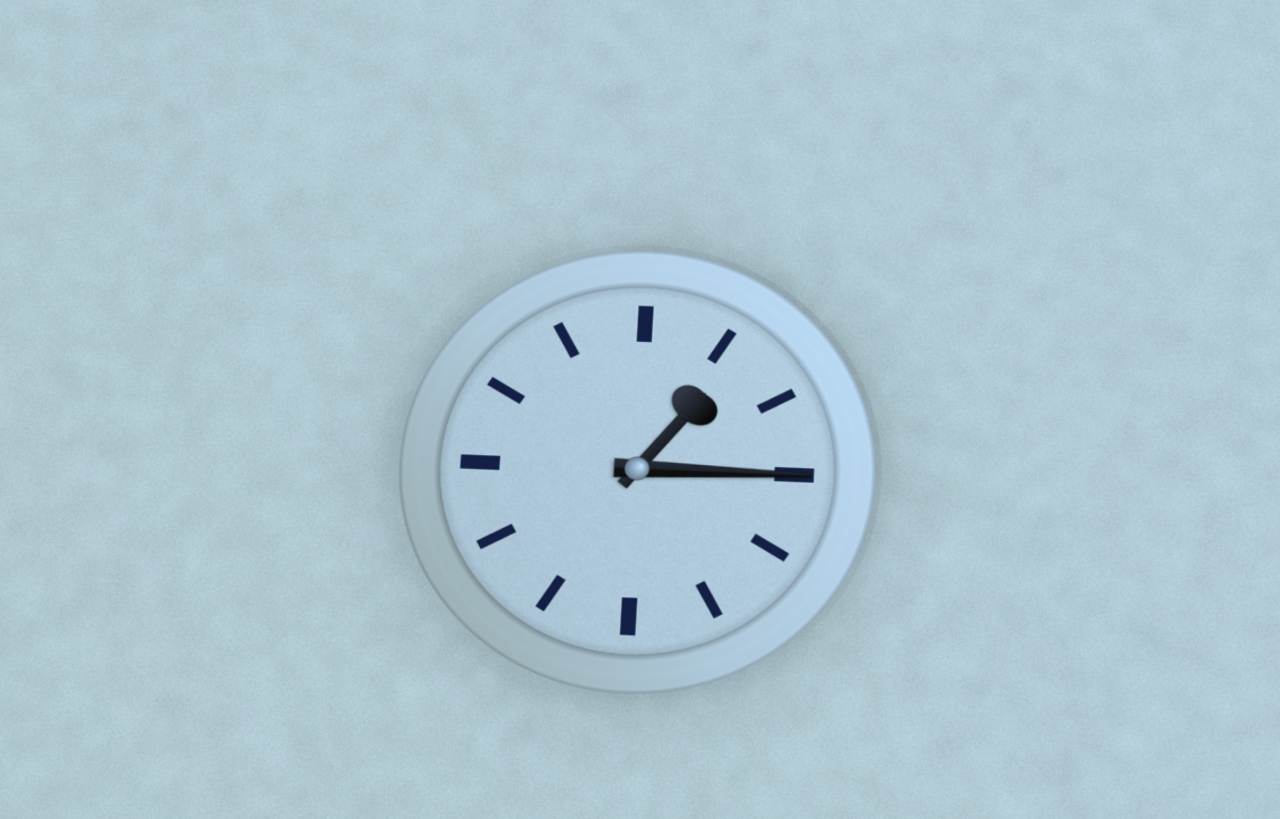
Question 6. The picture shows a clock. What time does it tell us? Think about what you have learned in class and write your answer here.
1:15
